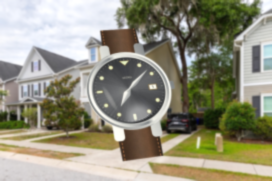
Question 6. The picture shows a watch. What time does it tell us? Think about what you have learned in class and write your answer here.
7:08
